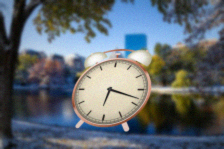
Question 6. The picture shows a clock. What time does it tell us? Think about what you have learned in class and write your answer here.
6:18
